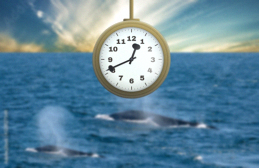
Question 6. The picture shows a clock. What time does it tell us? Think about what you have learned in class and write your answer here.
12:41
